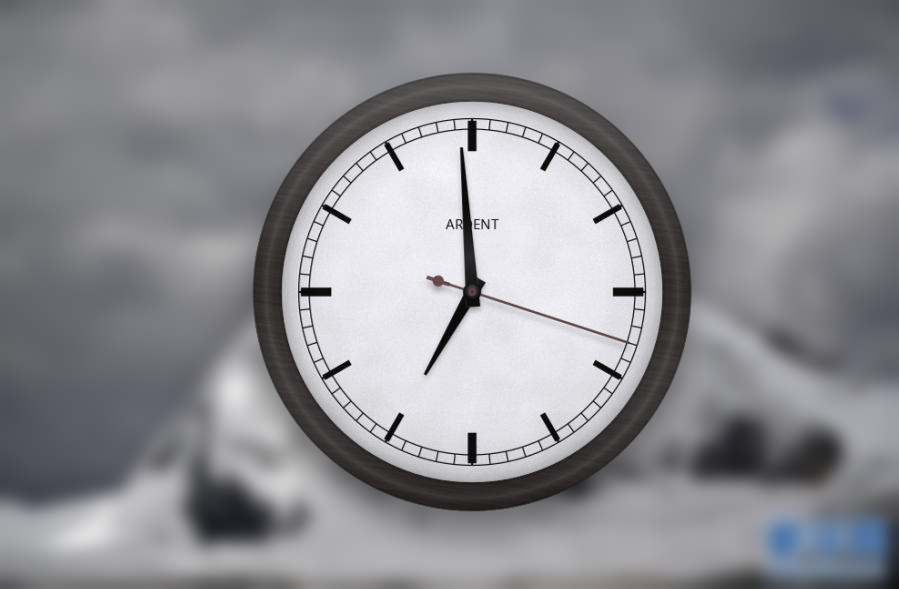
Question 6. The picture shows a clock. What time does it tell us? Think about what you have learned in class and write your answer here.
6:59:18
